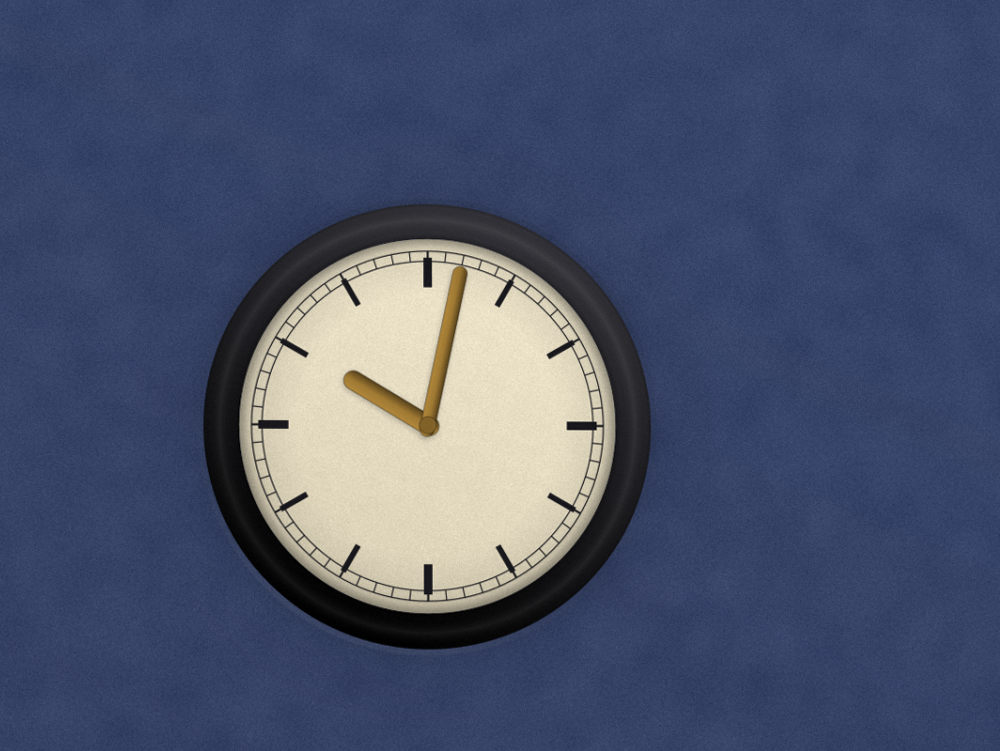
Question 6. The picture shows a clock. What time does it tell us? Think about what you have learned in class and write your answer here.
10:02
